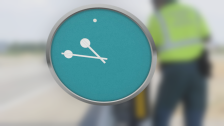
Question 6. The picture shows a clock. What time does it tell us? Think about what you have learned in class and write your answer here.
10:47
